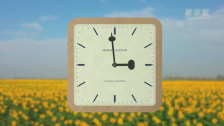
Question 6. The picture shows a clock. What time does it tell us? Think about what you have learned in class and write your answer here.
2:59
